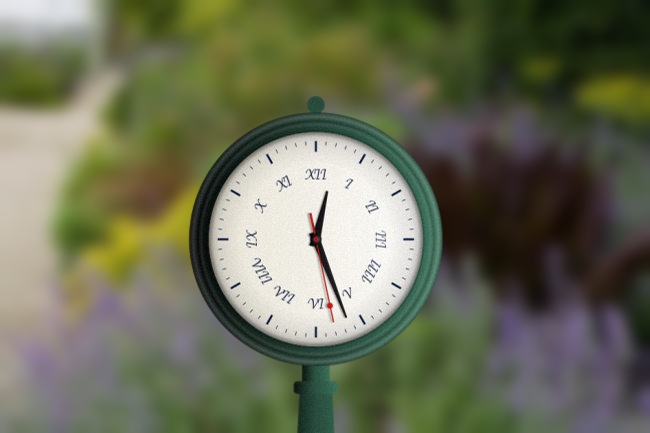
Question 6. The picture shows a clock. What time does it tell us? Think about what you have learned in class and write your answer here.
12:26:28
